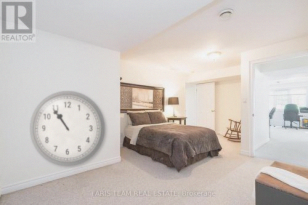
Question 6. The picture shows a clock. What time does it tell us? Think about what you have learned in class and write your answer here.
10:54
